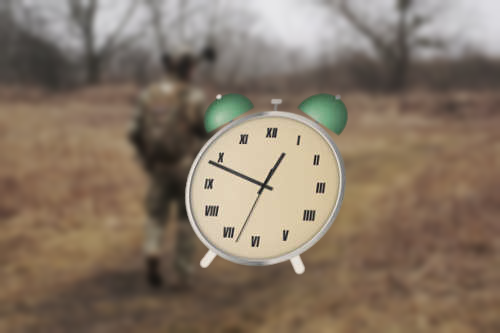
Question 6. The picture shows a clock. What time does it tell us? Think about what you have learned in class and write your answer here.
12:48:33
